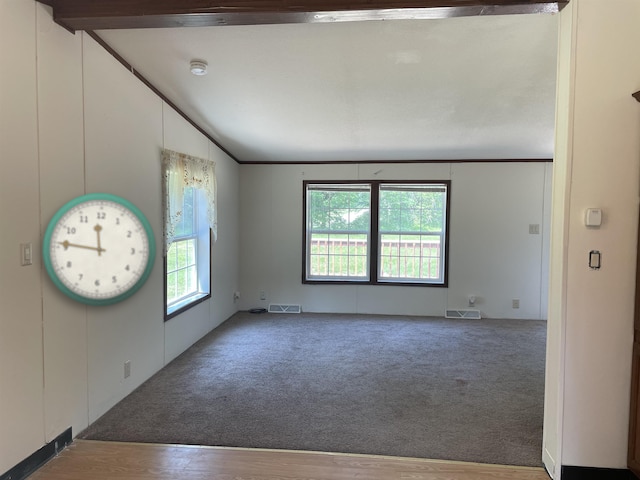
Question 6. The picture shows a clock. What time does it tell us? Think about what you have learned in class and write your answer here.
11:46
